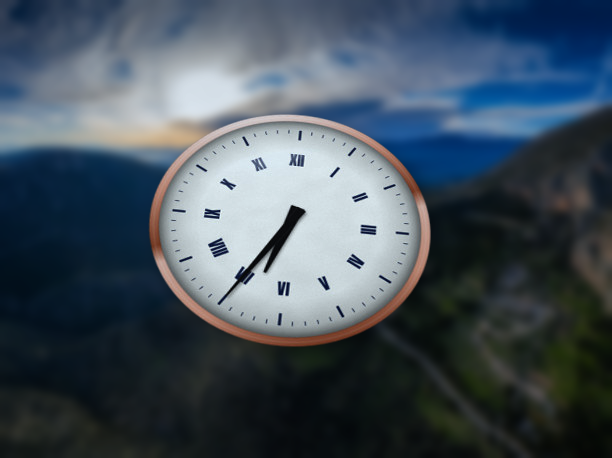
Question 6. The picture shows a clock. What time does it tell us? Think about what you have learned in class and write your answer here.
6:35
